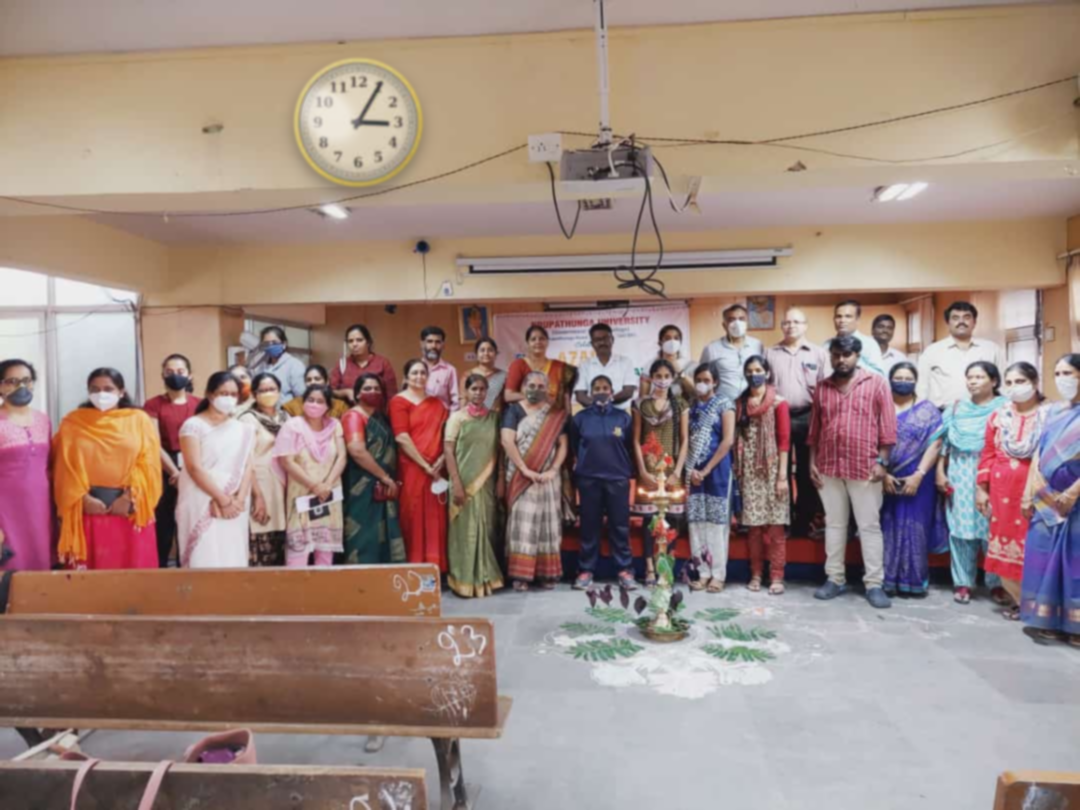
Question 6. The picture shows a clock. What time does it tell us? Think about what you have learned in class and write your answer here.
3:05
